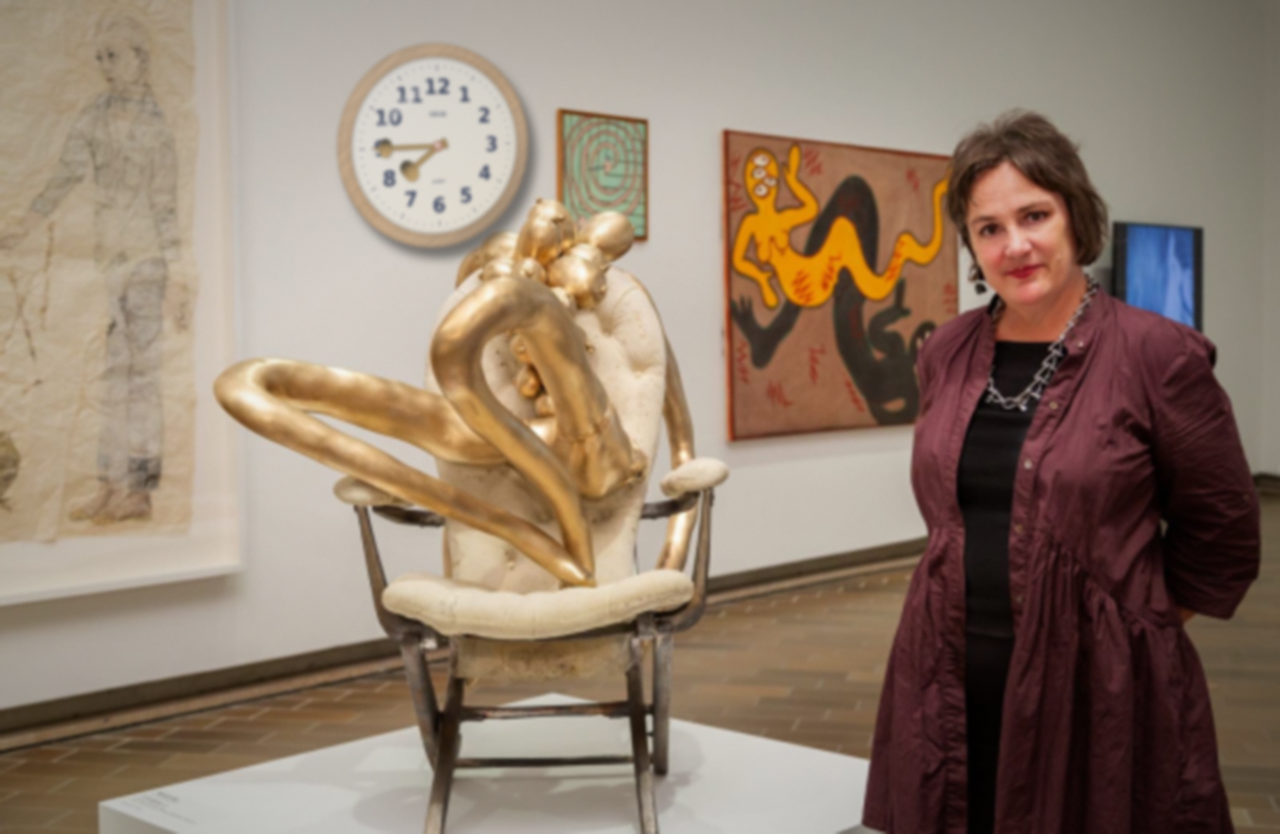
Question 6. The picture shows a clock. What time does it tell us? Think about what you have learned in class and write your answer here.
7:45
